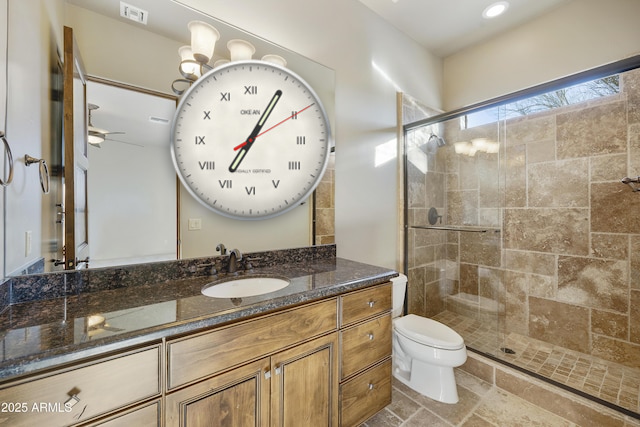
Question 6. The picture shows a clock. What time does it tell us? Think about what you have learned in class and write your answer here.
7:05:10
